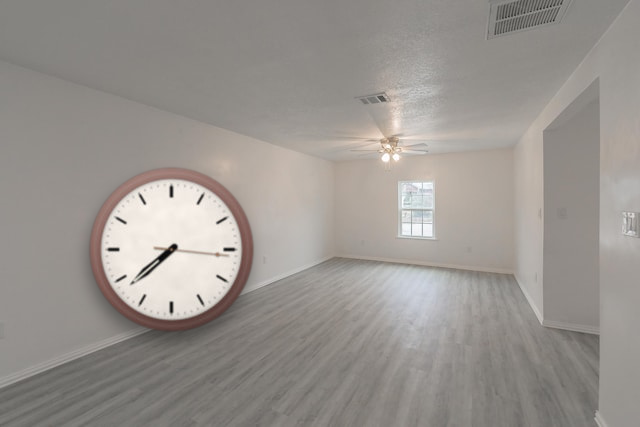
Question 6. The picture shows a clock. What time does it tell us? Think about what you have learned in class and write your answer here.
7:38:16
